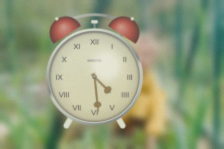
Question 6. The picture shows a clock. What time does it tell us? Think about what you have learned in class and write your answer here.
4:29
